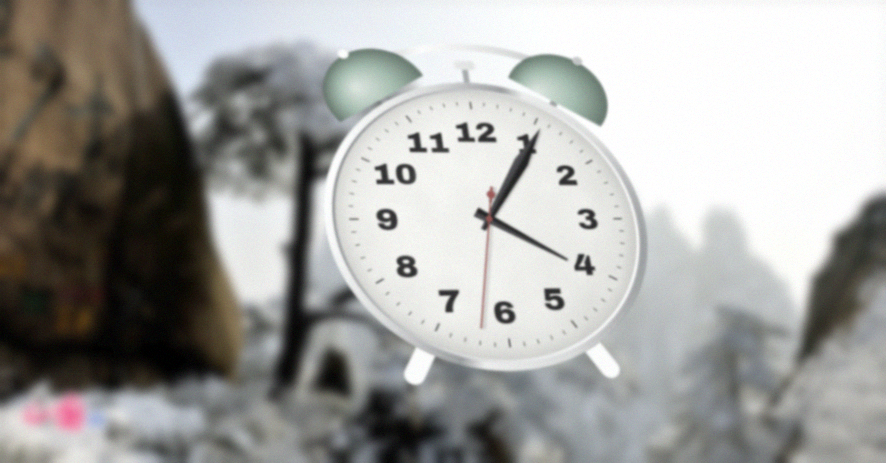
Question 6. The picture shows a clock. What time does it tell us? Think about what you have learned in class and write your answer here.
4:05:32
